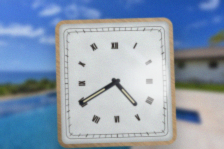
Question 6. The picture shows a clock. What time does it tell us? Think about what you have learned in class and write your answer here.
4:40
